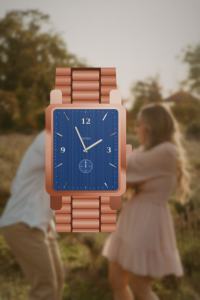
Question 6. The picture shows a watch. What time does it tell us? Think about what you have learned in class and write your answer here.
1:56
